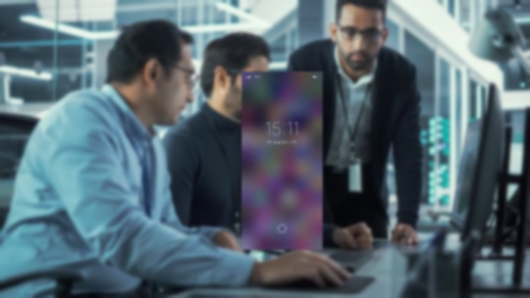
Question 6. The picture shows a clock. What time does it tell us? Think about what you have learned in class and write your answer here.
15:11
